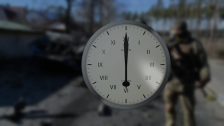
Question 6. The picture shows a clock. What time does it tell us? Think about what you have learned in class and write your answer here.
6:00
